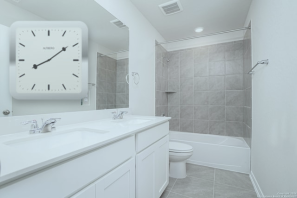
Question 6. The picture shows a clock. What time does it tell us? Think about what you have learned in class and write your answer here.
8:09
